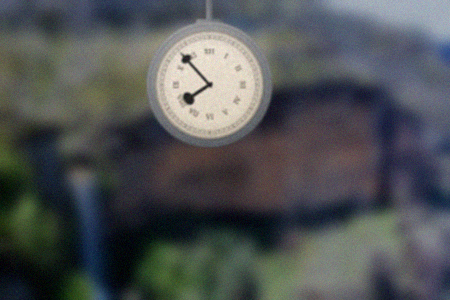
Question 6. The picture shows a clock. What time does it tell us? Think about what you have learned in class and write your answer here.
7:53
